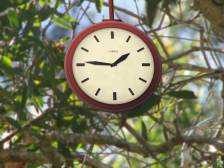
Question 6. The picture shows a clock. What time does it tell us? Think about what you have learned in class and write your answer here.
1:46
